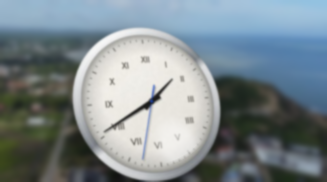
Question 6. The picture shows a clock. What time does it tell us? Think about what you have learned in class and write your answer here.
1:40:33
